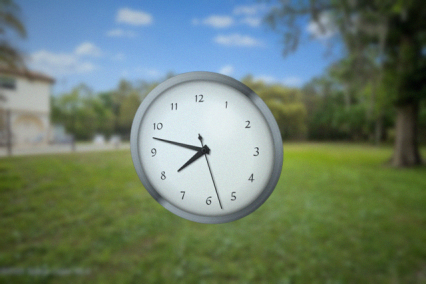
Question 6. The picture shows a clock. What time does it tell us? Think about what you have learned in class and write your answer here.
7:47:28
